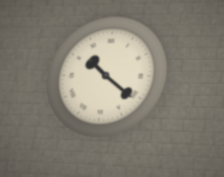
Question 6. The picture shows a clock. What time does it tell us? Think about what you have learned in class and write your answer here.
10:21
